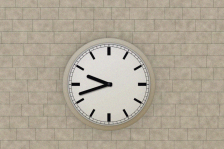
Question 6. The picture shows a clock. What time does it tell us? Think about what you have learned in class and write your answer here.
9:42
